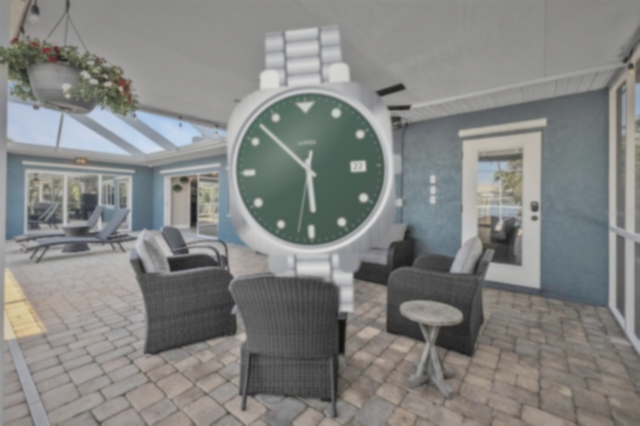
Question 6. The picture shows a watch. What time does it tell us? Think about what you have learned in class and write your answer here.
5:52:32
